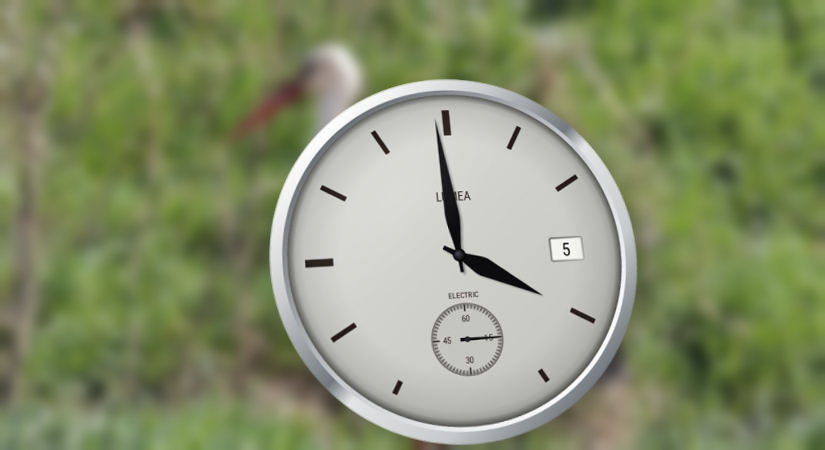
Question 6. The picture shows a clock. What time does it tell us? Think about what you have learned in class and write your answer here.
3:59:15
